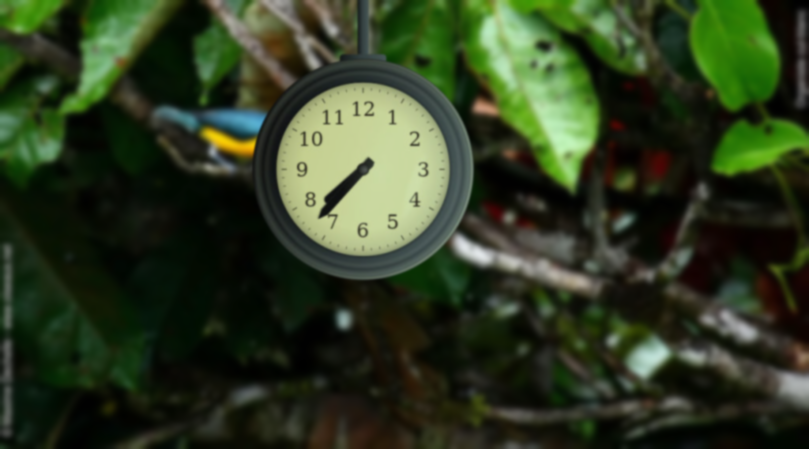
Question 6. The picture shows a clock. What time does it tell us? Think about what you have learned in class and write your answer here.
7:37
